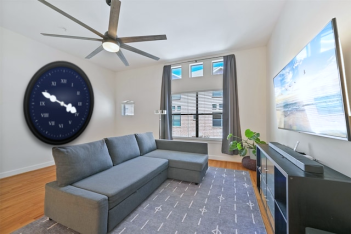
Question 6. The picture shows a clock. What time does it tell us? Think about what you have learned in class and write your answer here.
3:49
